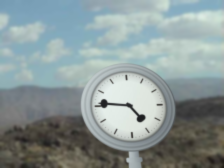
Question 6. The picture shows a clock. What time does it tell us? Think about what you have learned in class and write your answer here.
4:46
